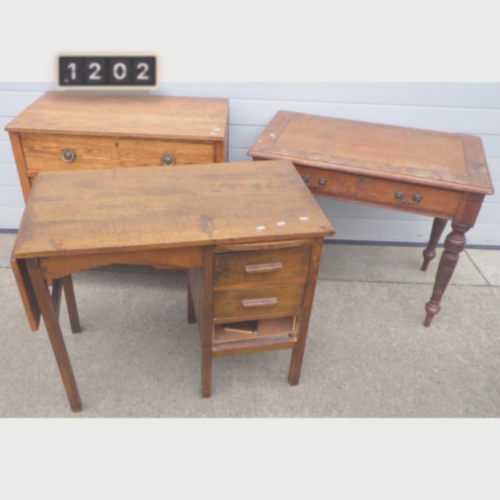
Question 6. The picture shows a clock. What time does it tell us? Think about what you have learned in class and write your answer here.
12:02
